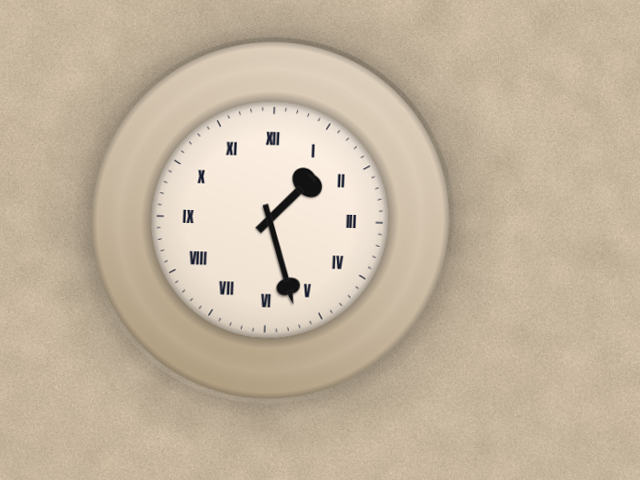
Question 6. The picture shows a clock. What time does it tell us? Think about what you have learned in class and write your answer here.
1:27
